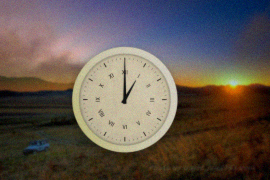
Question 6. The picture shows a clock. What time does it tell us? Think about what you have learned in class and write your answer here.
1:00
